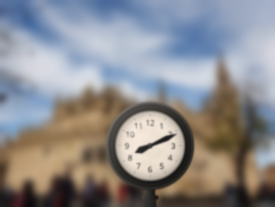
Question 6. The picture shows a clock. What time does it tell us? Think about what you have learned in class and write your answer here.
8:11
